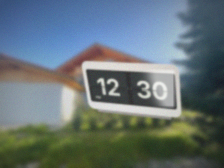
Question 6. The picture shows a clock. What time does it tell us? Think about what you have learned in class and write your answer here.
12:30
